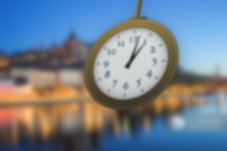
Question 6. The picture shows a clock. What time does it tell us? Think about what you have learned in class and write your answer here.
1:02
